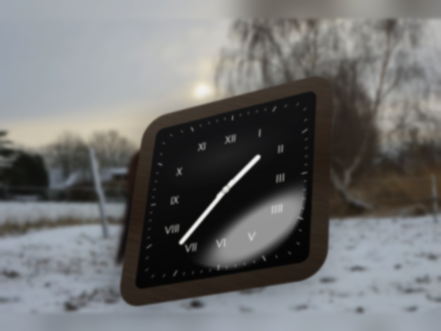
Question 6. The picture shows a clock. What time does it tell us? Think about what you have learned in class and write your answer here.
1:37
